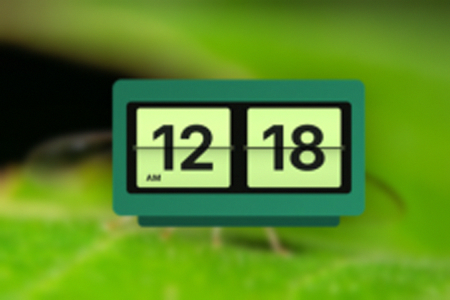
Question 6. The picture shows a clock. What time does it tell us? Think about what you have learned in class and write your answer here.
12:18
